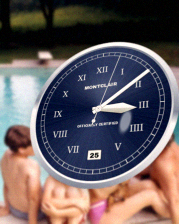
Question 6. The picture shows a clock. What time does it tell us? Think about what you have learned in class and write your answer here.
3:09:03
